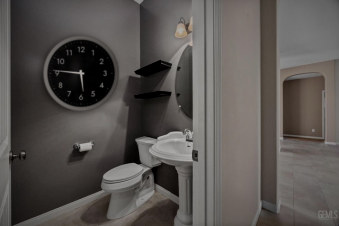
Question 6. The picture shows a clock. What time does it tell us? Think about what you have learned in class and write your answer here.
5:46
